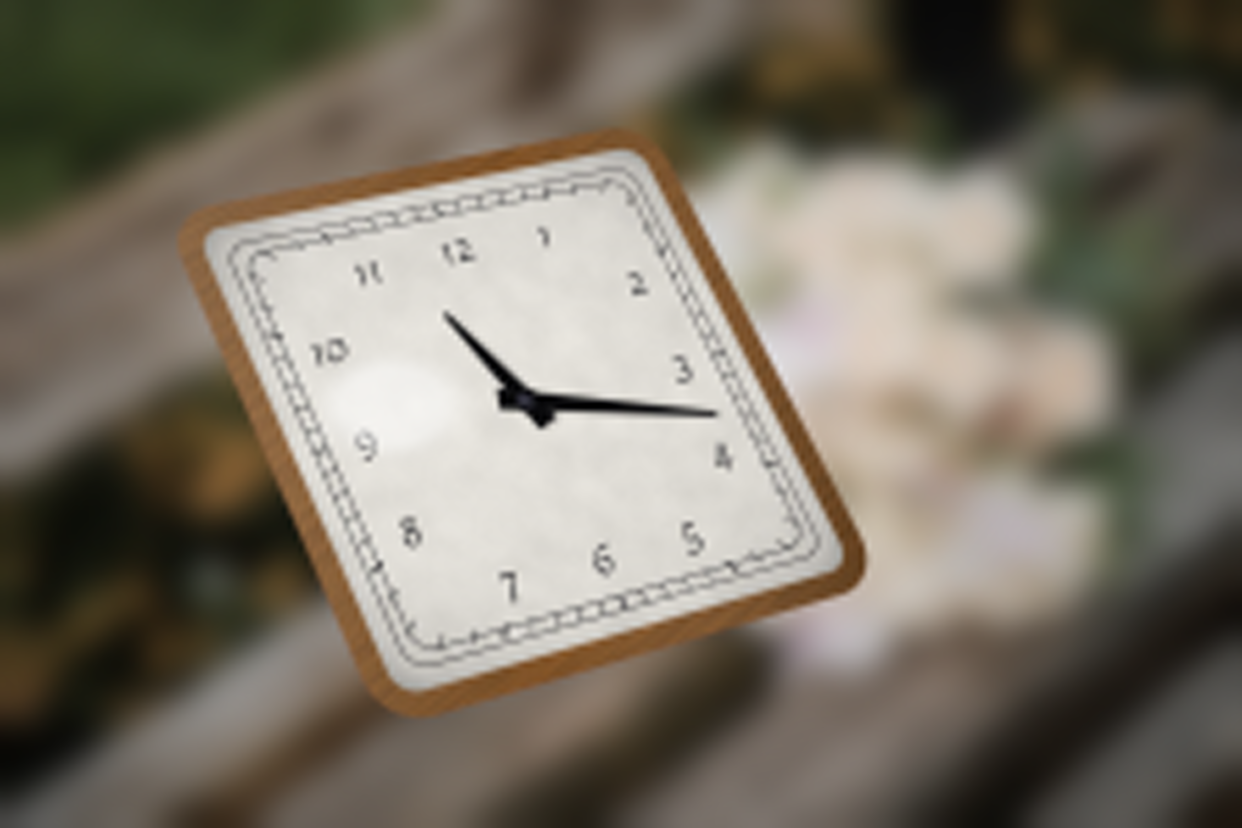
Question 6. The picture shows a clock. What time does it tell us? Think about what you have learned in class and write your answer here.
11:18
